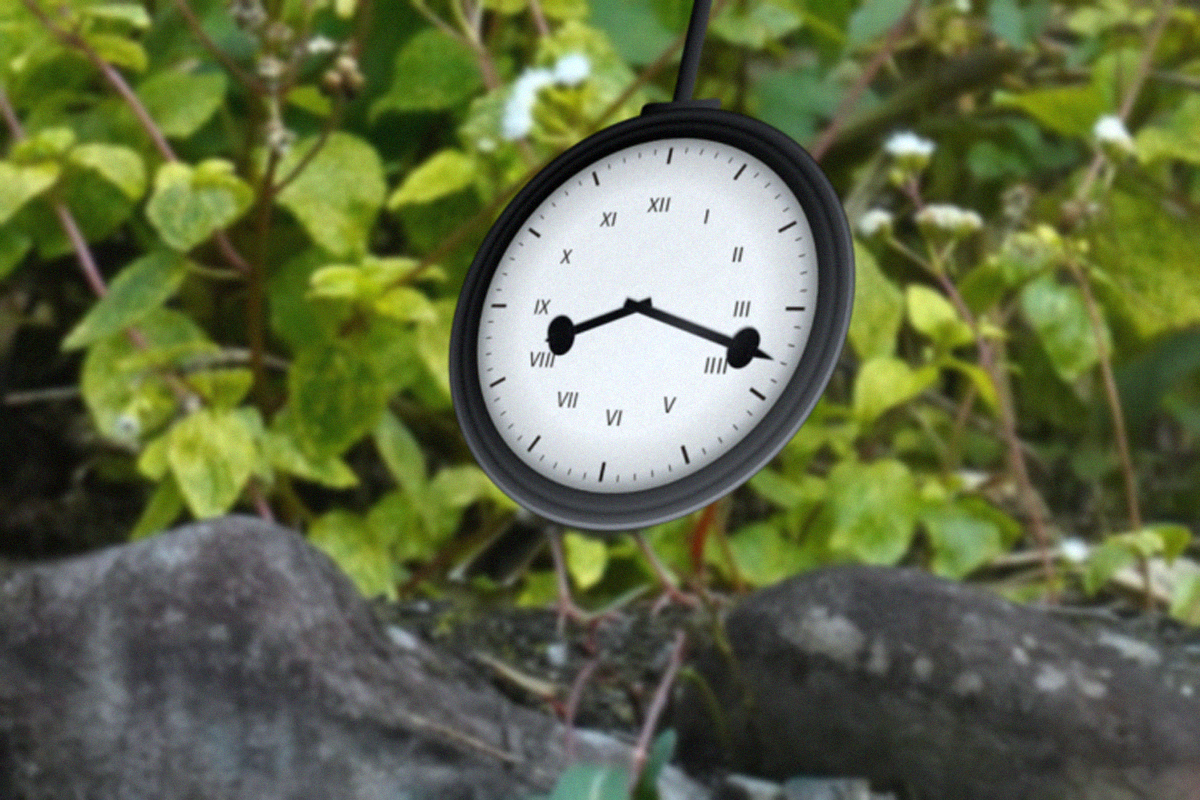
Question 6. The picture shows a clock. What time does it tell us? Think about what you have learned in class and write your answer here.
8:18
